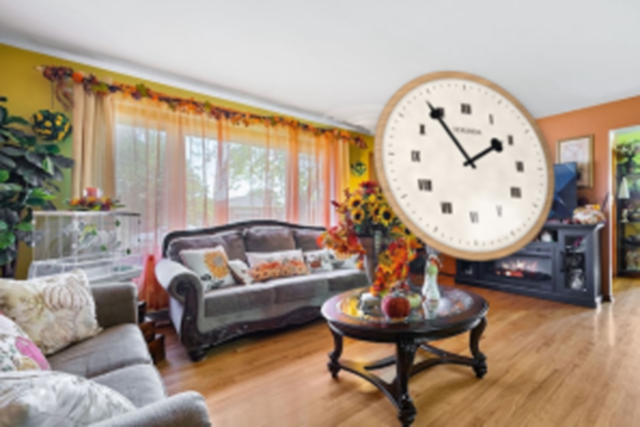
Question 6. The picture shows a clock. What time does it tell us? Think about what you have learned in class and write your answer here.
1:54
